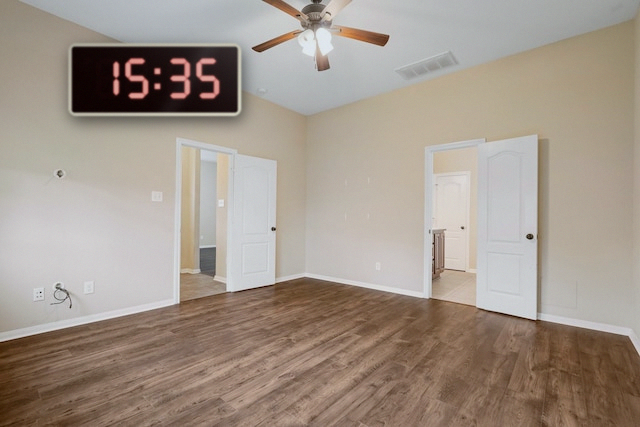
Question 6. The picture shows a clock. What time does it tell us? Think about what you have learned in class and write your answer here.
15:35
